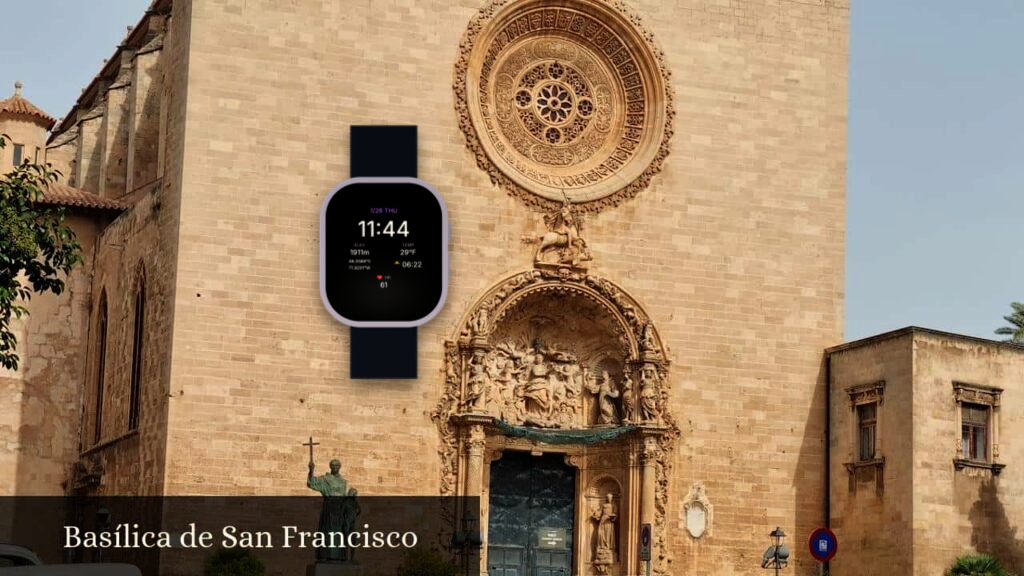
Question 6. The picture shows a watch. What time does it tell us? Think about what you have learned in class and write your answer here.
11:44
